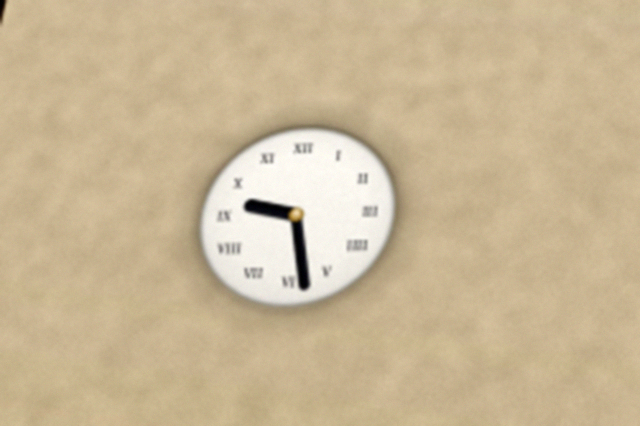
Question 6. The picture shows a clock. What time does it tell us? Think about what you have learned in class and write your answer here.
9:28
